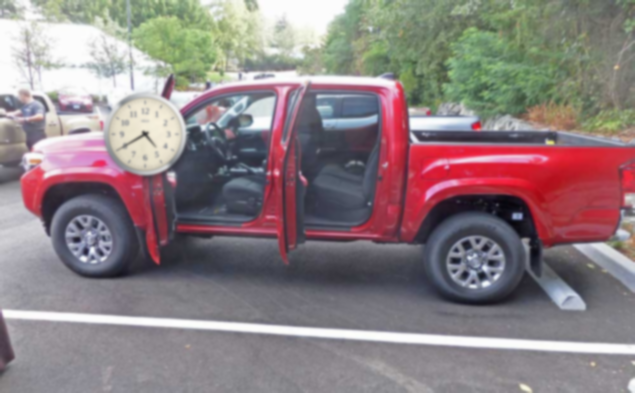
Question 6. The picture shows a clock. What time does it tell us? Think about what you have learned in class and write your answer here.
4:40
